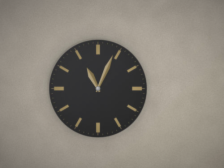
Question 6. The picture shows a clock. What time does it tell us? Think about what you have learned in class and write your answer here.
11:04
